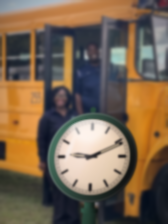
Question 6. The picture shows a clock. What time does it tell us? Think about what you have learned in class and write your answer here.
9:11
